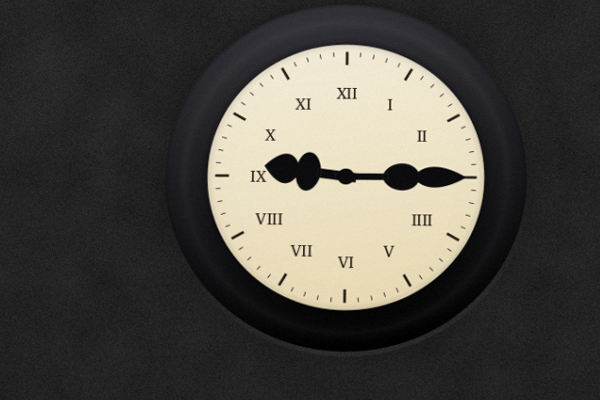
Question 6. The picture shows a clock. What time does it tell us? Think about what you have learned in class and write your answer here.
9:15
